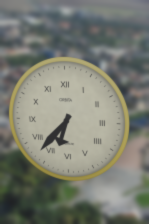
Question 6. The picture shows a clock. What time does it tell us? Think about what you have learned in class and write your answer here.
6:37
